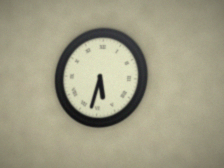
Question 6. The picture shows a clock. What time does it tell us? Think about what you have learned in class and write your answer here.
5:32
